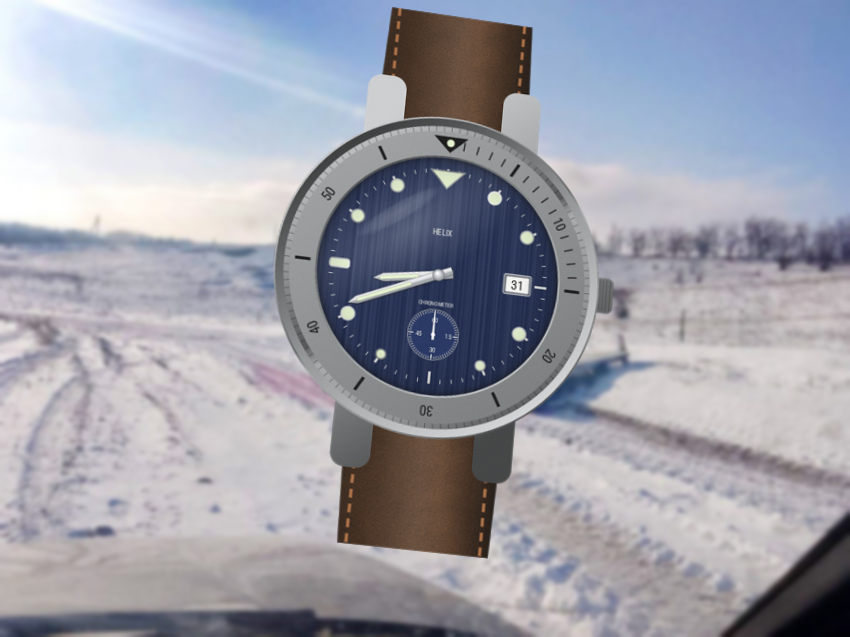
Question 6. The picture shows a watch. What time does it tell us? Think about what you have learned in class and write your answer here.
8:41
